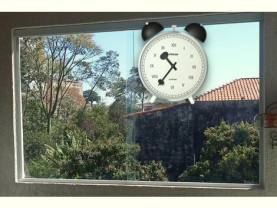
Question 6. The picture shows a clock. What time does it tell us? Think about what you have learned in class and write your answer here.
10:36
